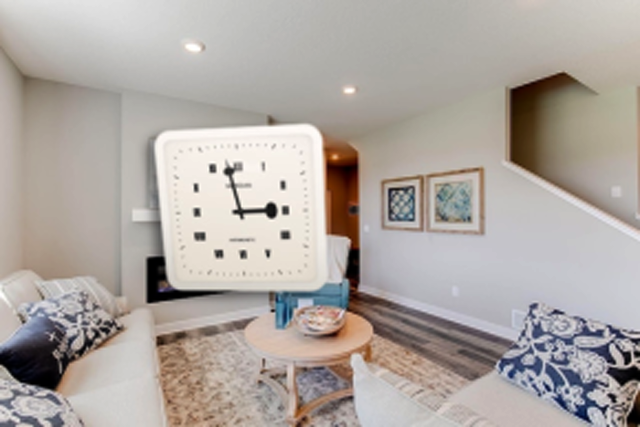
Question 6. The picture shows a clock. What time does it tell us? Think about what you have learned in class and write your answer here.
2:58
